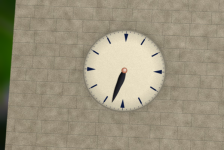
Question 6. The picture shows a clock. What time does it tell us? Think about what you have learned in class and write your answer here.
6:33
